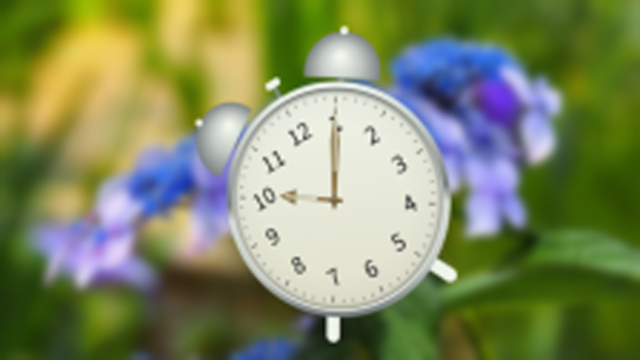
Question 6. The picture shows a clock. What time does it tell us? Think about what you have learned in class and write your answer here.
10:05
